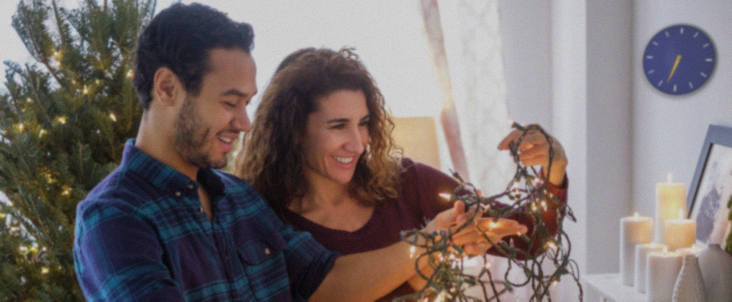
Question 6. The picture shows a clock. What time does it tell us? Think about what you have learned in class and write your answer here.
6:33
